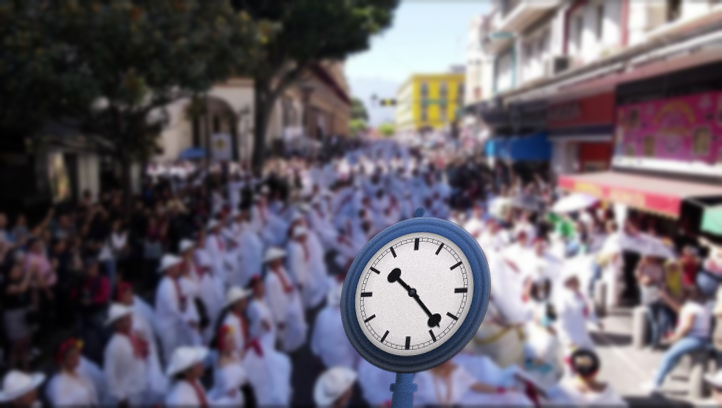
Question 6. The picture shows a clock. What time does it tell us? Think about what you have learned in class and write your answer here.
10:23
